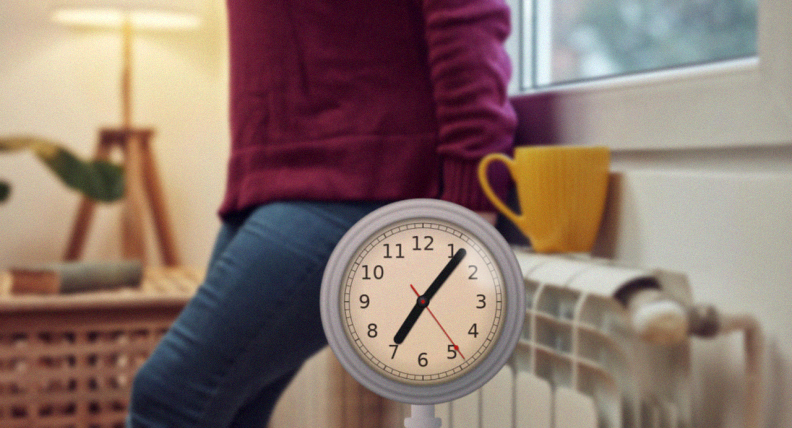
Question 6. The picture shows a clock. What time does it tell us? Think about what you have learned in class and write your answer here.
7:06:24
